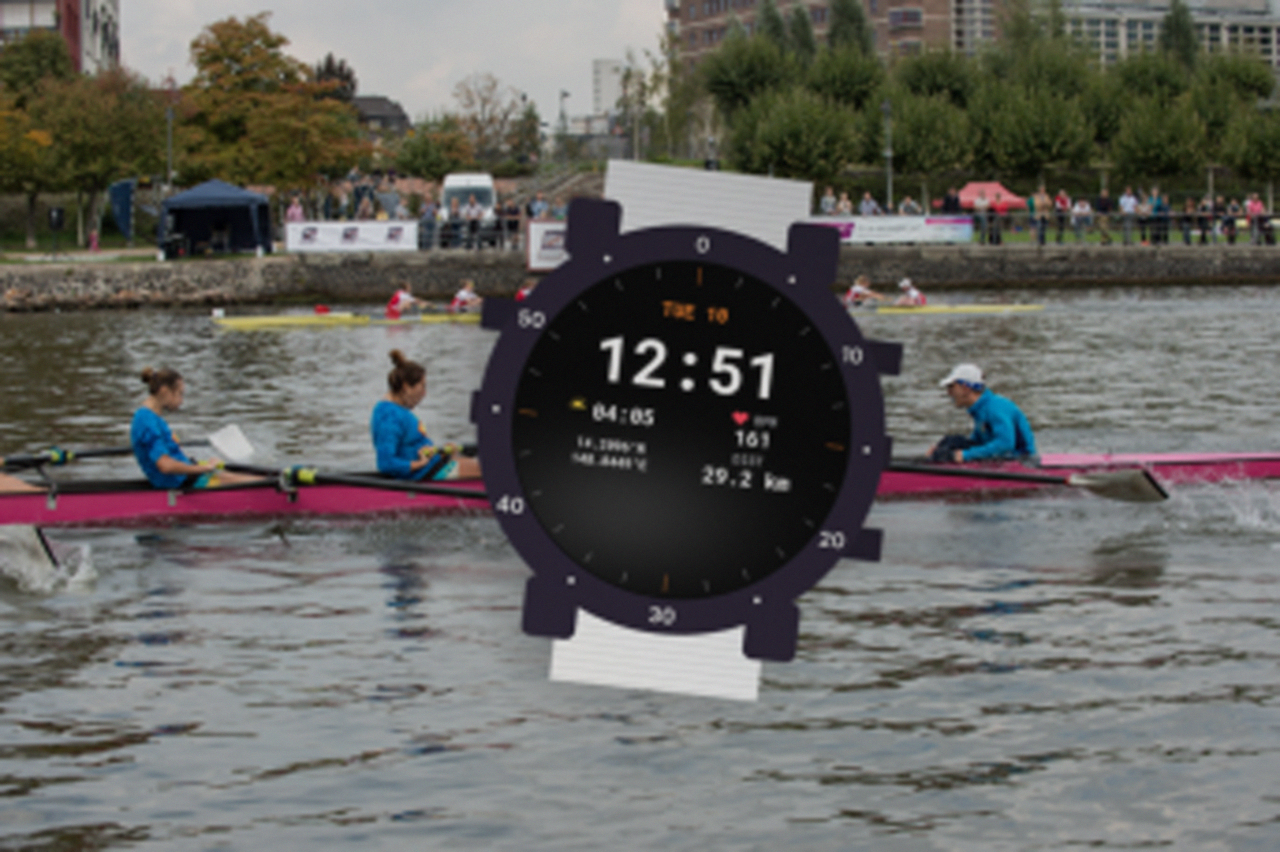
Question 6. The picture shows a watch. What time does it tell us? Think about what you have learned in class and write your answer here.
12:51
